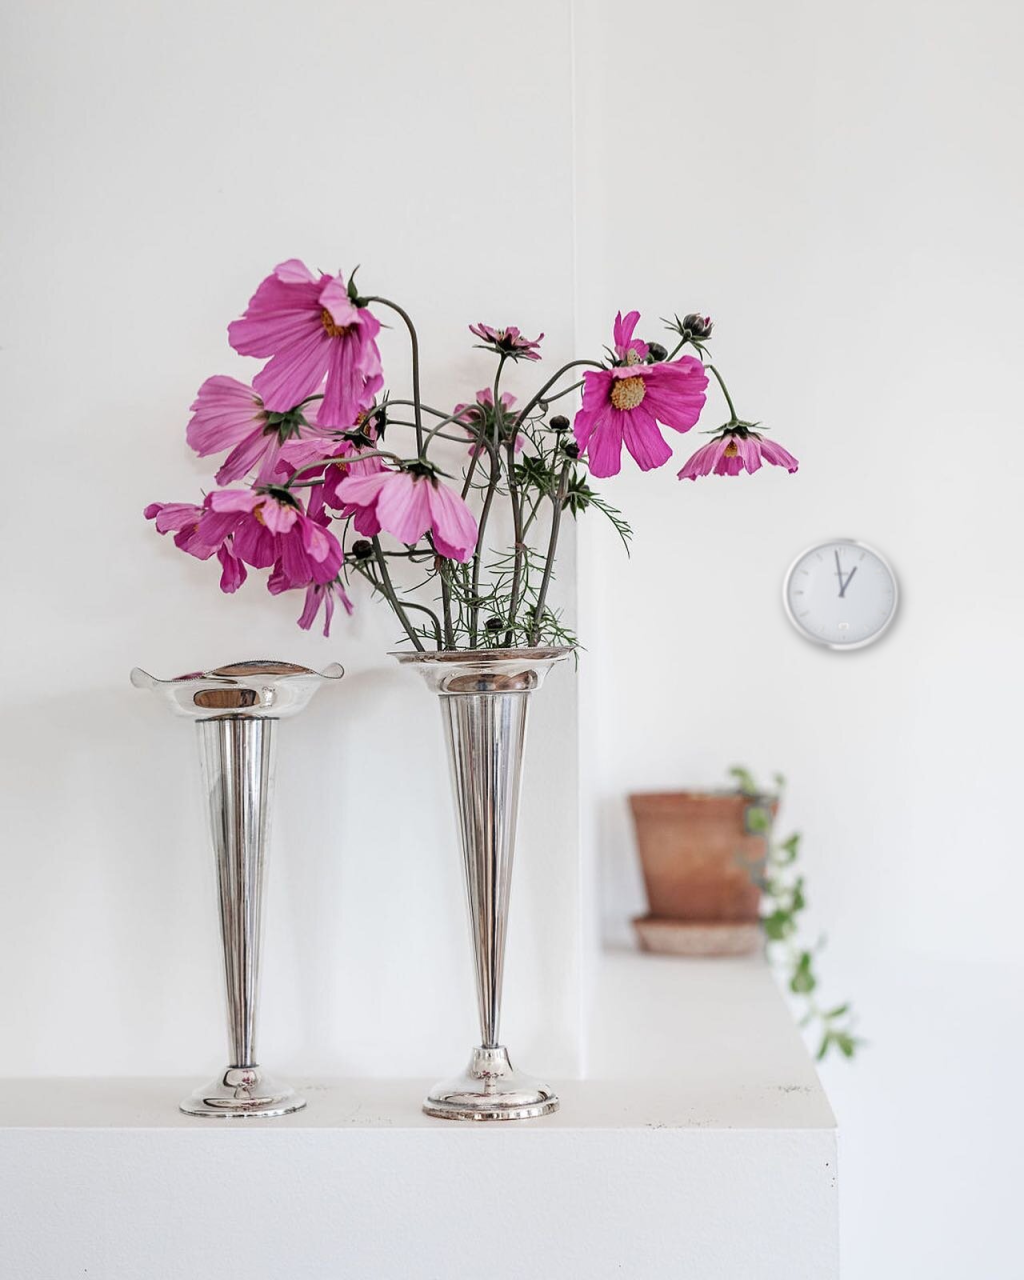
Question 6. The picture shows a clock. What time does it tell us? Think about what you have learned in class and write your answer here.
12:59
